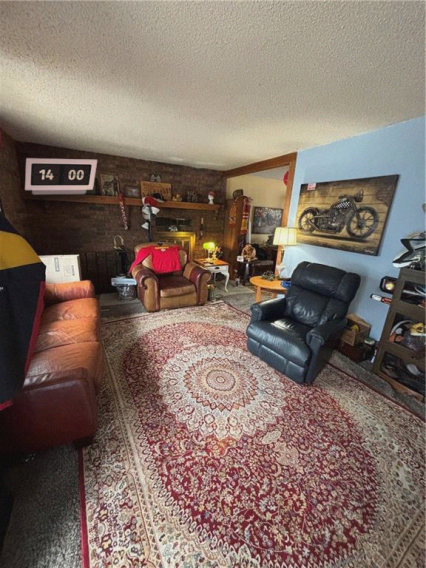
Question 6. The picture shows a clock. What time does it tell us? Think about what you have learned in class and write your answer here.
14:00
